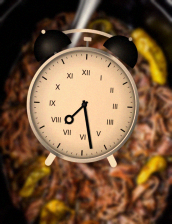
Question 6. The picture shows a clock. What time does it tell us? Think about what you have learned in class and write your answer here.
7:28
